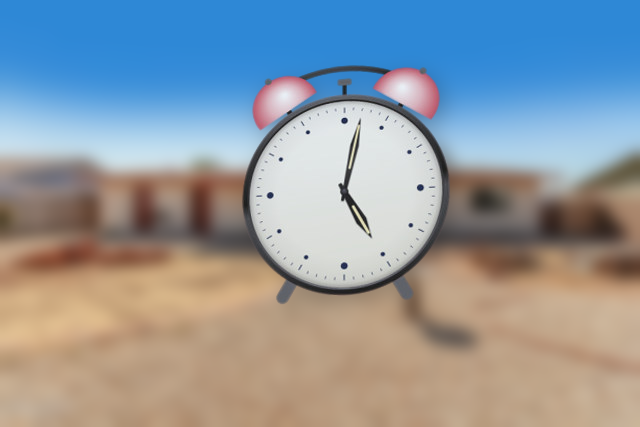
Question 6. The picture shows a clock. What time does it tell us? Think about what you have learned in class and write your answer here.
5:02
